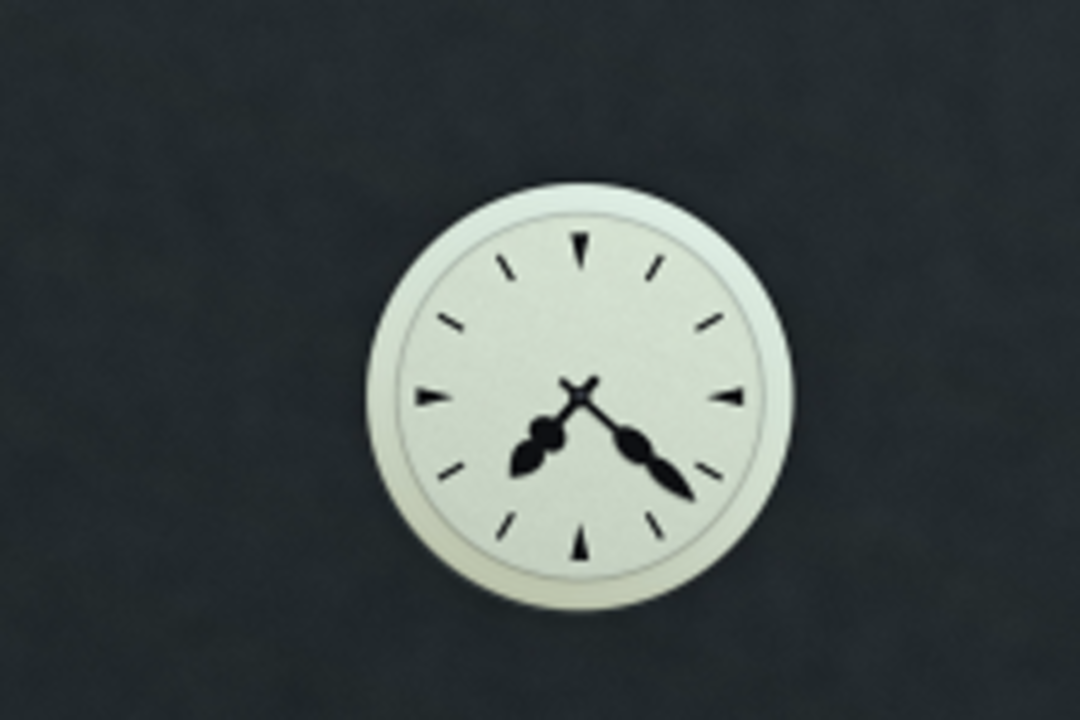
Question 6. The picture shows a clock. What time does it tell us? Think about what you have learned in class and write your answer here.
7:22
